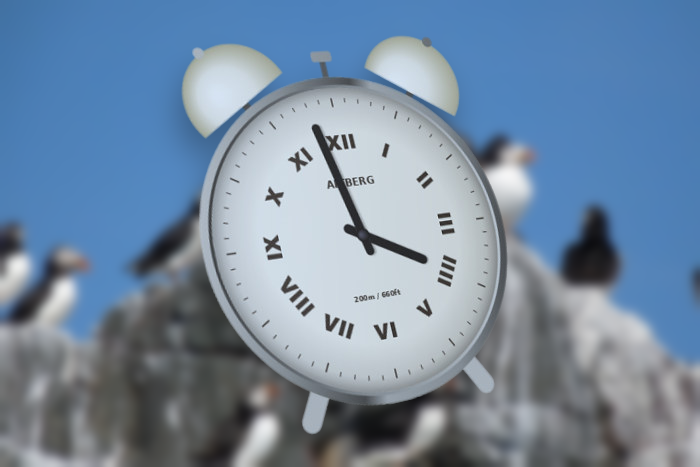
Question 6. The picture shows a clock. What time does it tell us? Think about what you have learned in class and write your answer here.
3:58
